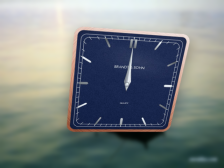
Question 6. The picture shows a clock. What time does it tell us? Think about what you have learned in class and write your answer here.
12:00
